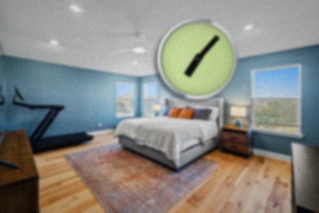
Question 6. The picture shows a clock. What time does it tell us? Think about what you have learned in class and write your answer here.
7:07
